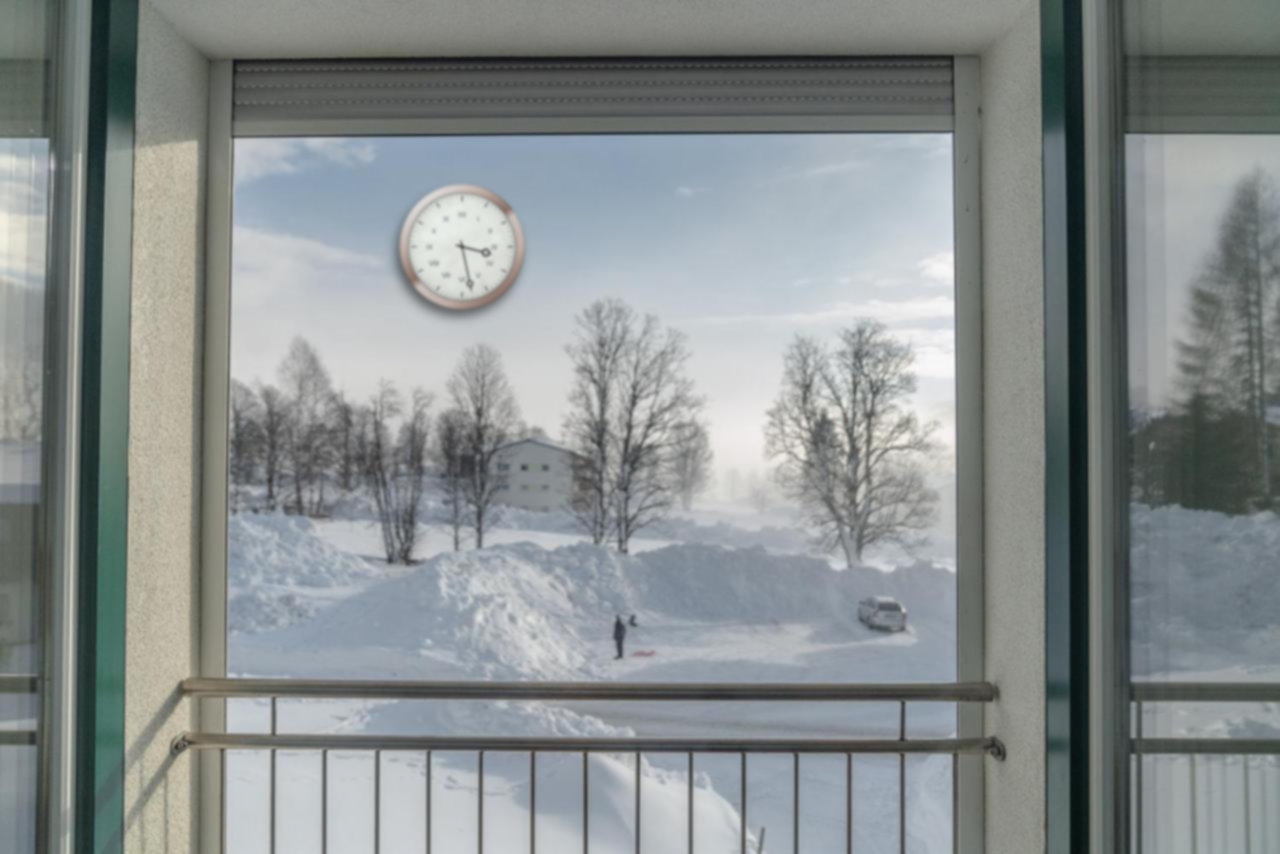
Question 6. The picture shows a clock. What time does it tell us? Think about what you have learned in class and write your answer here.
3:28
